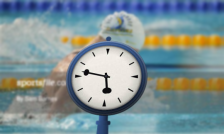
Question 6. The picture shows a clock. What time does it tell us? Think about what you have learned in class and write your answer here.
5:47
